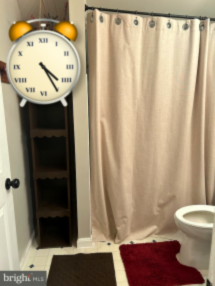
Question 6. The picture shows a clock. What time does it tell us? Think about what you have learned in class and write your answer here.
4:25
